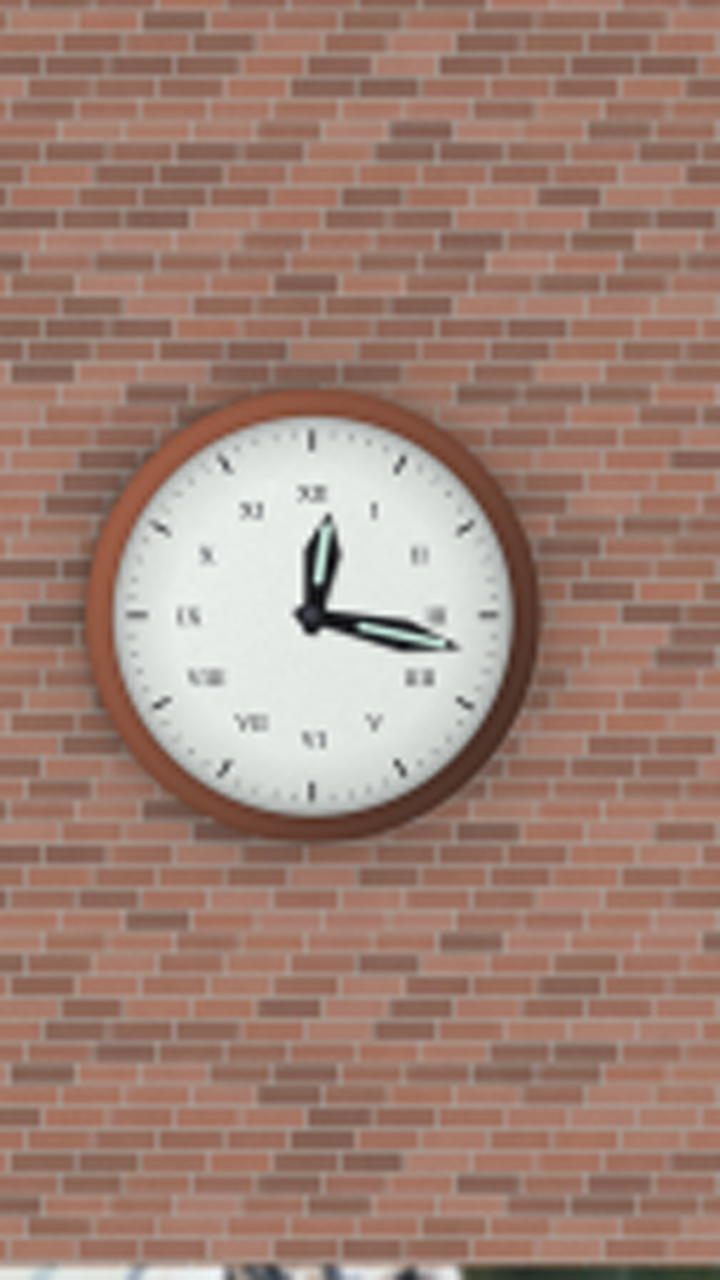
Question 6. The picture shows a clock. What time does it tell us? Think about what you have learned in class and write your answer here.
12:17
